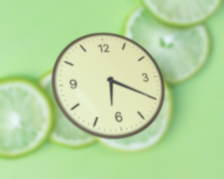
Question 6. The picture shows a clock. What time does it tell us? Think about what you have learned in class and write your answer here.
6:20
